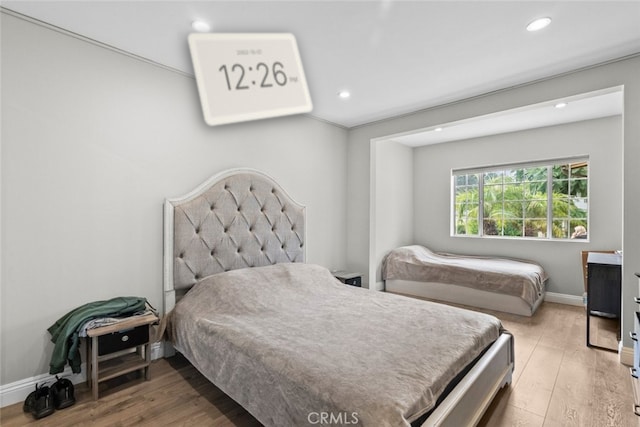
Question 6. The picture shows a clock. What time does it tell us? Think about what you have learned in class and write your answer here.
12:26
